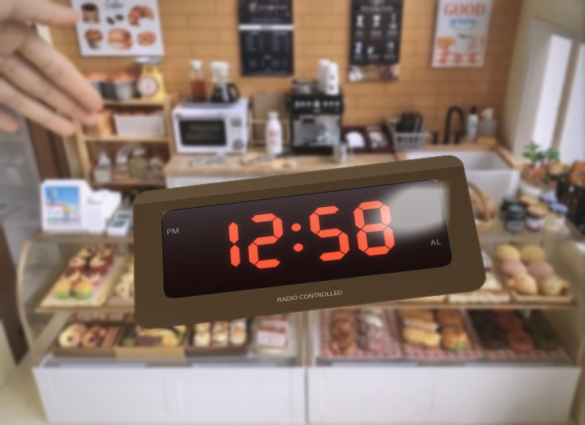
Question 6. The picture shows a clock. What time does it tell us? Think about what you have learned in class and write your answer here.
12:58
